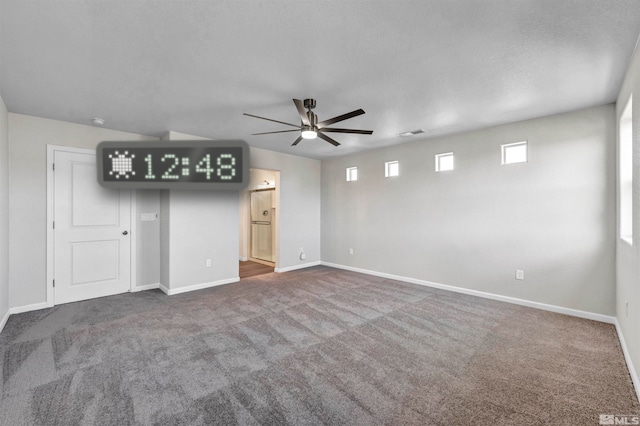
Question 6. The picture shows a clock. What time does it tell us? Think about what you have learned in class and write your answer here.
12:48
